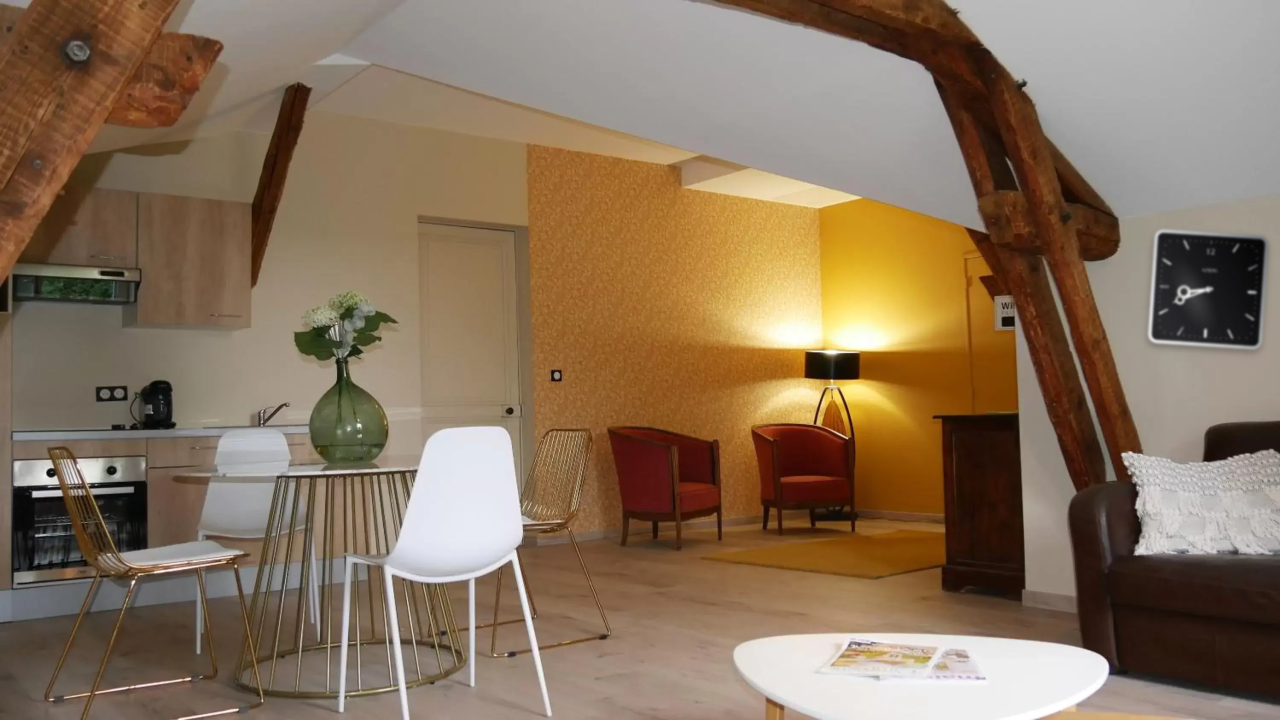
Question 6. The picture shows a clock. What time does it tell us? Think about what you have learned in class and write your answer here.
8:41
